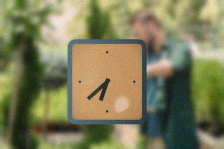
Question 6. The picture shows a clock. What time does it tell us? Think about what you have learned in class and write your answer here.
6:38
